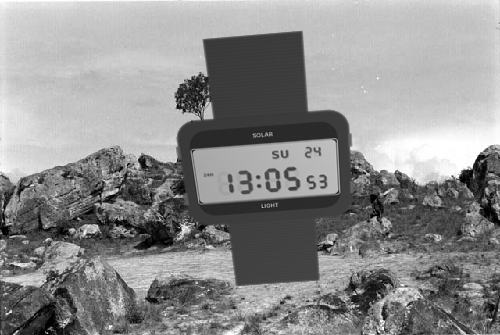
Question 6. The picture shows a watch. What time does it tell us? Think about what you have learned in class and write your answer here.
13:05:53
